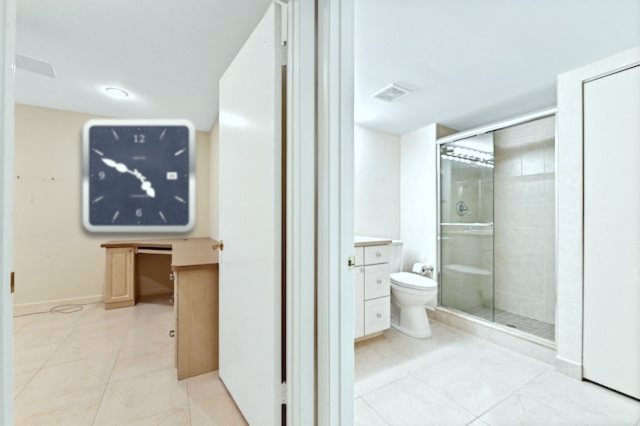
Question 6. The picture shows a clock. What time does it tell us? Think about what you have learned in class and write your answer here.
4:49
